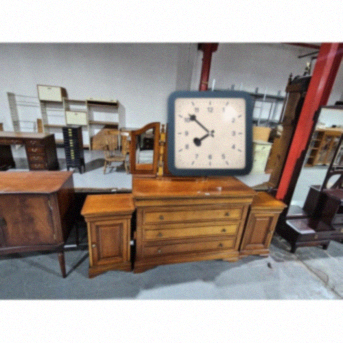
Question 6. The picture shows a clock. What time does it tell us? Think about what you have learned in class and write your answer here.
7:52
